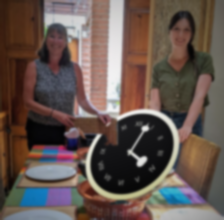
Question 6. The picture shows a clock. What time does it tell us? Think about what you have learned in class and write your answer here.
4:03
